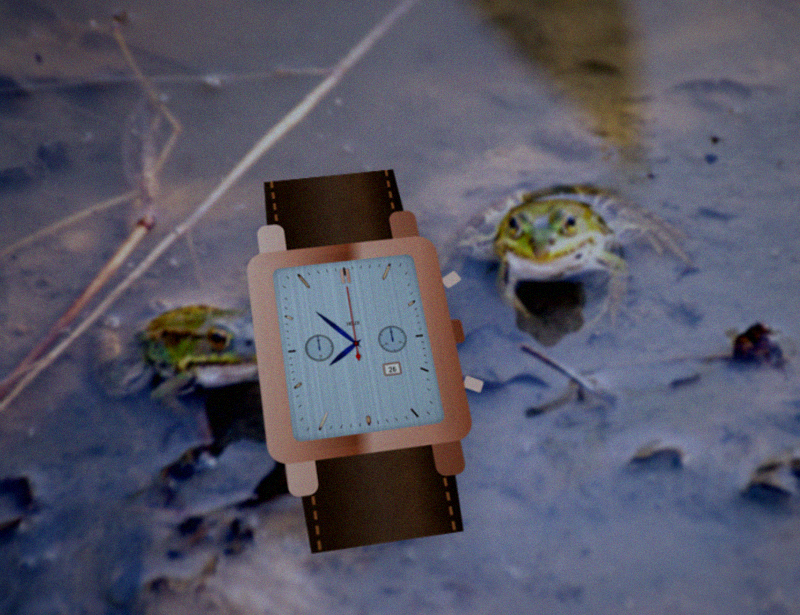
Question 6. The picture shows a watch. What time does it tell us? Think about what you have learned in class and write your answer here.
7:53
